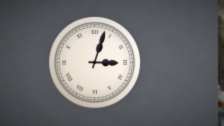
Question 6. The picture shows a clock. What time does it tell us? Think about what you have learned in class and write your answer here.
3:03
